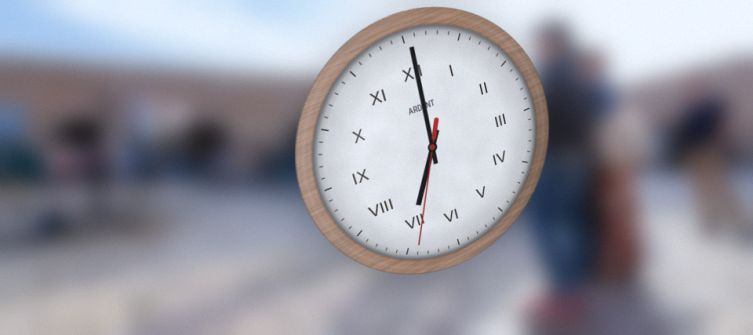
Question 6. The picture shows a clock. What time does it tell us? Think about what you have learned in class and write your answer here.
7:00:34
